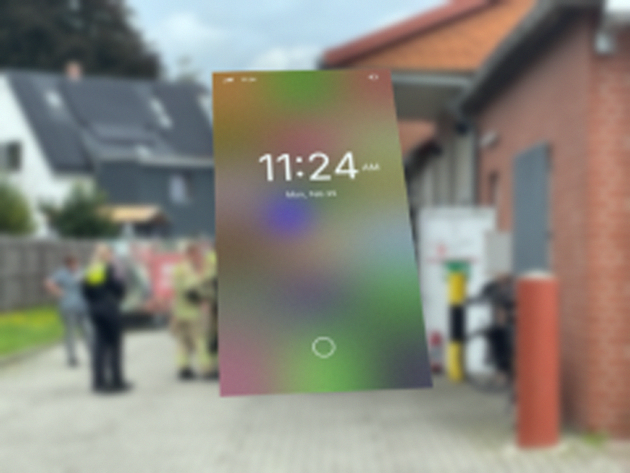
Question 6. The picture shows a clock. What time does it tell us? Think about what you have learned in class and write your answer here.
11:24
